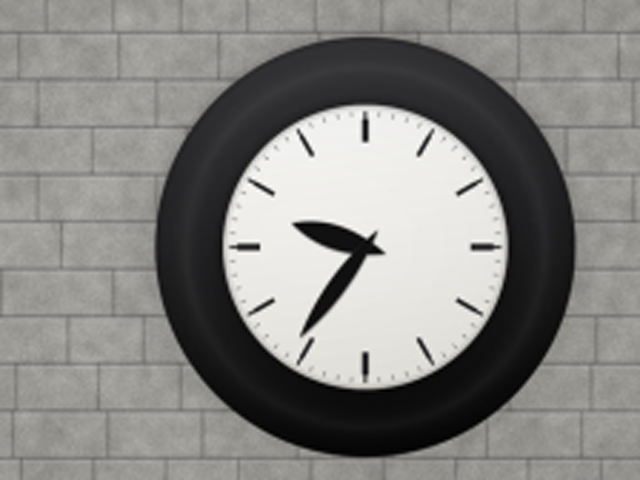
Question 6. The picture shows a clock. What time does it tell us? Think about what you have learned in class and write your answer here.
9:36
